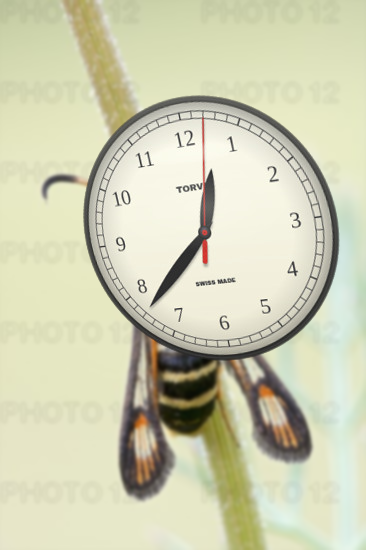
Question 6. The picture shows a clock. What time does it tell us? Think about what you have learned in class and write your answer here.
12:38:02
